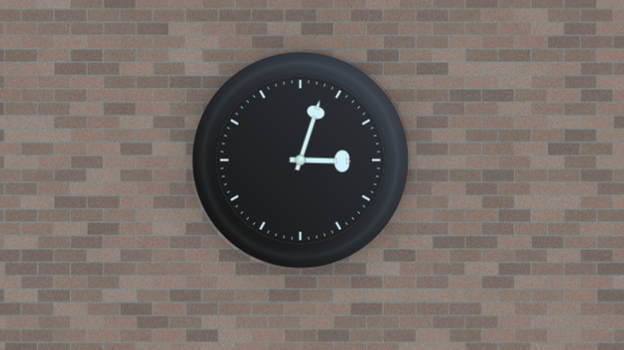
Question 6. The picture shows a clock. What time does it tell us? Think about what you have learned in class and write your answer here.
3:03
